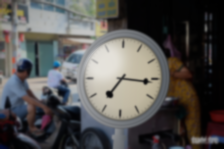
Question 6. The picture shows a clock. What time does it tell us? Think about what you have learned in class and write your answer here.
7:16
